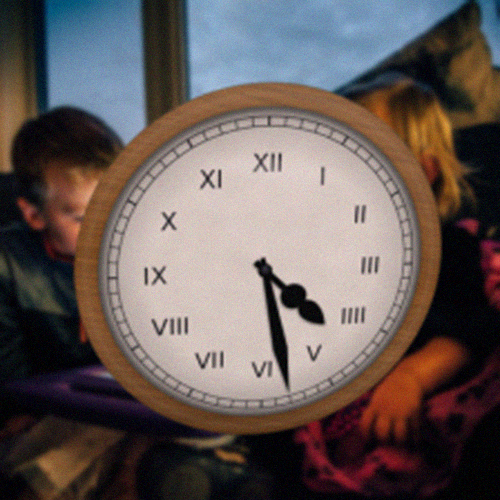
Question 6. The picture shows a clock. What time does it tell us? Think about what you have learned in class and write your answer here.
4:28
